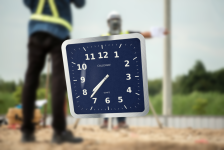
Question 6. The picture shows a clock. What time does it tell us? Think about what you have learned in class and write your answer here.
7:37
